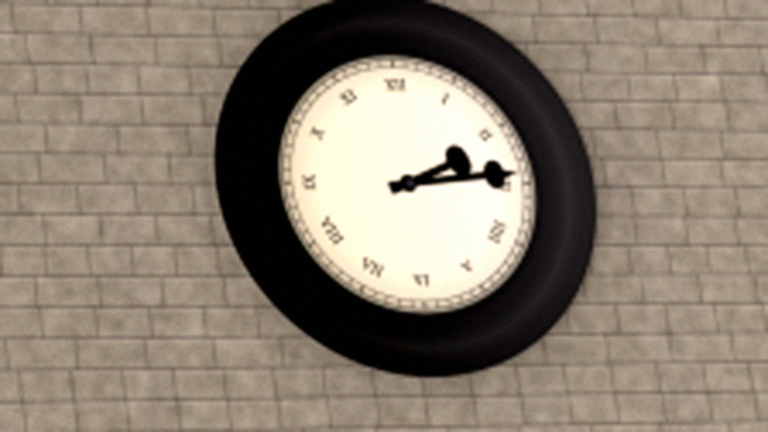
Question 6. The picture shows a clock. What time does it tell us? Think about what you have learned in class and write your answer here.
2:14
